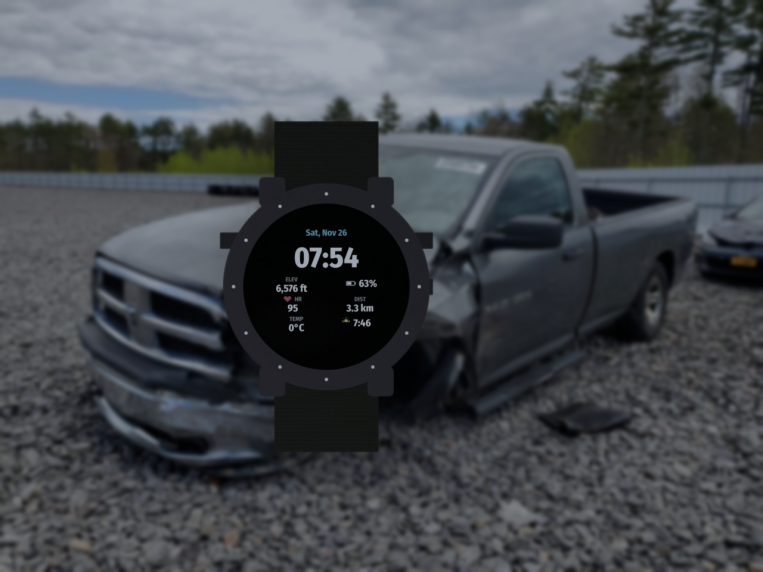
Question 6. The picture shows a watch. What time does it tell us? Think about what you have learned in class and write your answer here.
7:54
